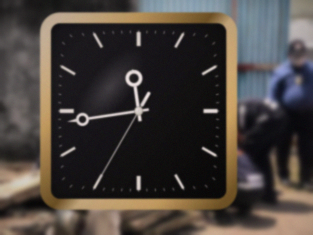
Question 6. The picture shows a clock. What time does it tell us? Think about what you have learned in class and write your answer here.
11:43:35
